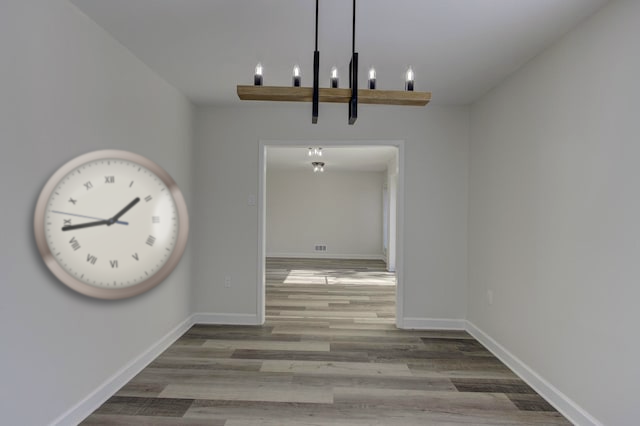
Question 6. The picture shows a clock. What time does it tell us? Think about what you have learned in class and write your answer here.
1:43:47
